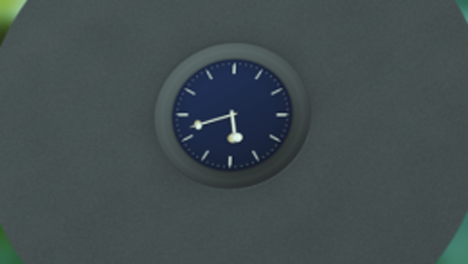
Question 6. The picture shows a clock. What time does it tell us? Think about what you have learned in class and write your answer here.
5:42
